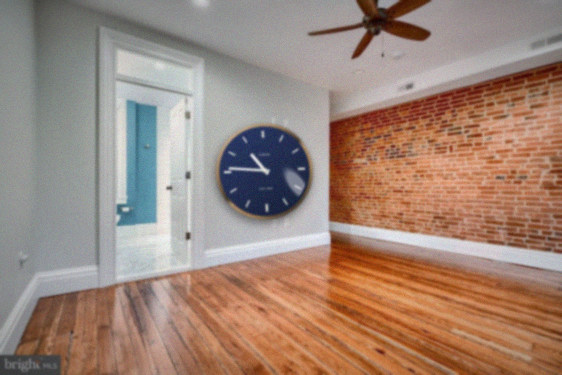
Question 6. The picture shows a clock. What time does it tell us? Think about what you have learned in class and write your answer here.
10:46
